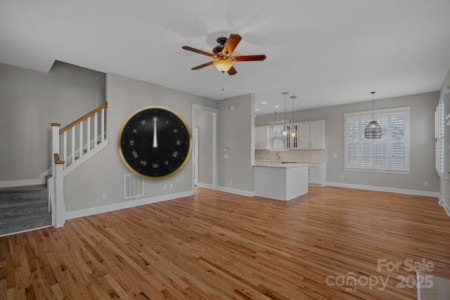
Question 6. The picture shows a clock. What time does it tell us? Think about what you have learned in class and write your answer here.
12:00
